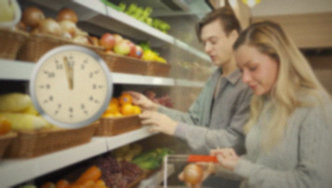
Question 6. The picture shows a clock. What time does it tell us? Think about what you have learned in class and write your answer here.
11:58
